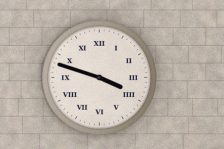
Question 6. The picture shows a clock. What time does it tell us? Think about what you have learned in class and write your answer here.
3:48
